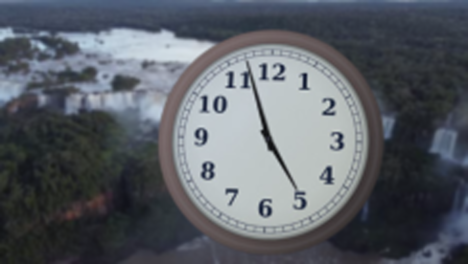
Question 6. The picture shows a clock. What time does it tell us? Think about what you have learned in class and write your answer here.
4:57
